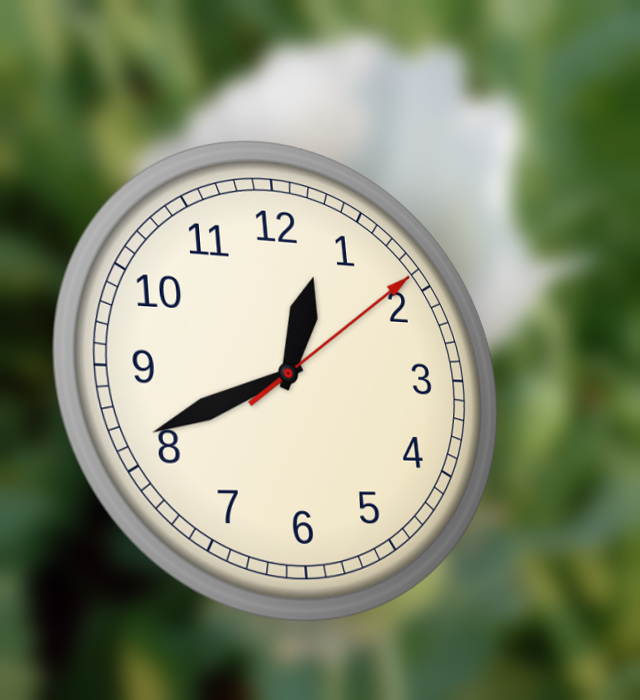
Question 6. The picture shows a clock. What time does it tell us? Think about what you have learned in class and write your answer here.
12:41:09
